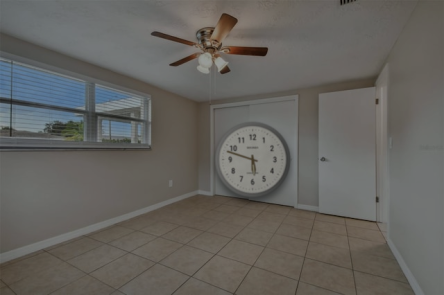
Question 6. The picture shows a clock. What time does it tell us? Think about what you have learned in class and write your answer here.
5:48
